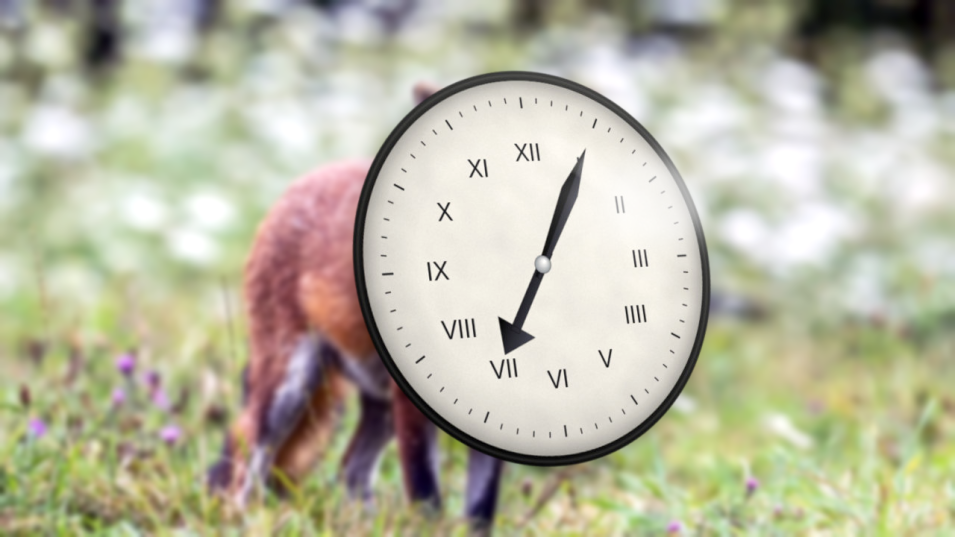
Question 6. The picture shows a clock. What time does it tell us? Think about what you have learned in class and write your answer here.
7:05
